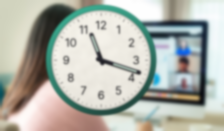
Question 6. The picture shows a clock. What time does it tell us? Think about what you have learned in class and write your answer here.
11:18
